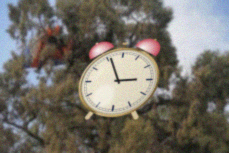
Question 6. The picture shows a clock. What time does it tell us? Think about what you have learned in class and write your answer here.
2:56
